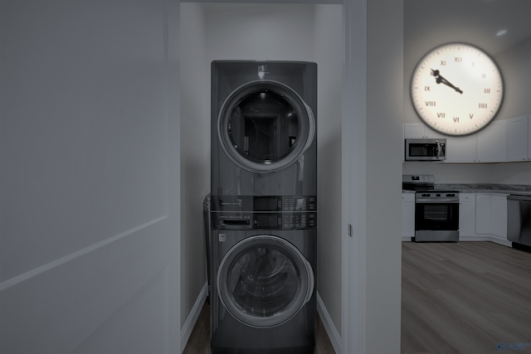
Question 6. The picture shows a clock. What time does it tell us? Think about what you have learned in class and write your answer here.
9:51
